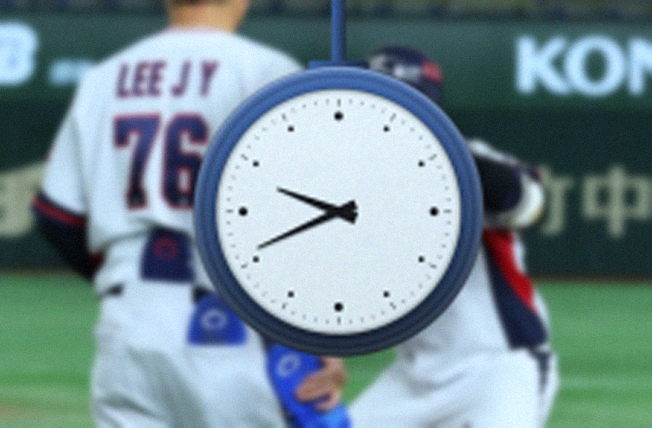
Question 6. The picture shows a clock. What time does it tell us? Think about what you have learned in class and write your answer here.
9:41
